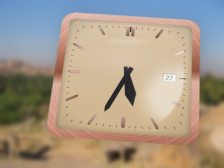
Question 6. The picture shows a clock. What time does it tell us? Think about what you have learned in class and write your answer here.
5:34
